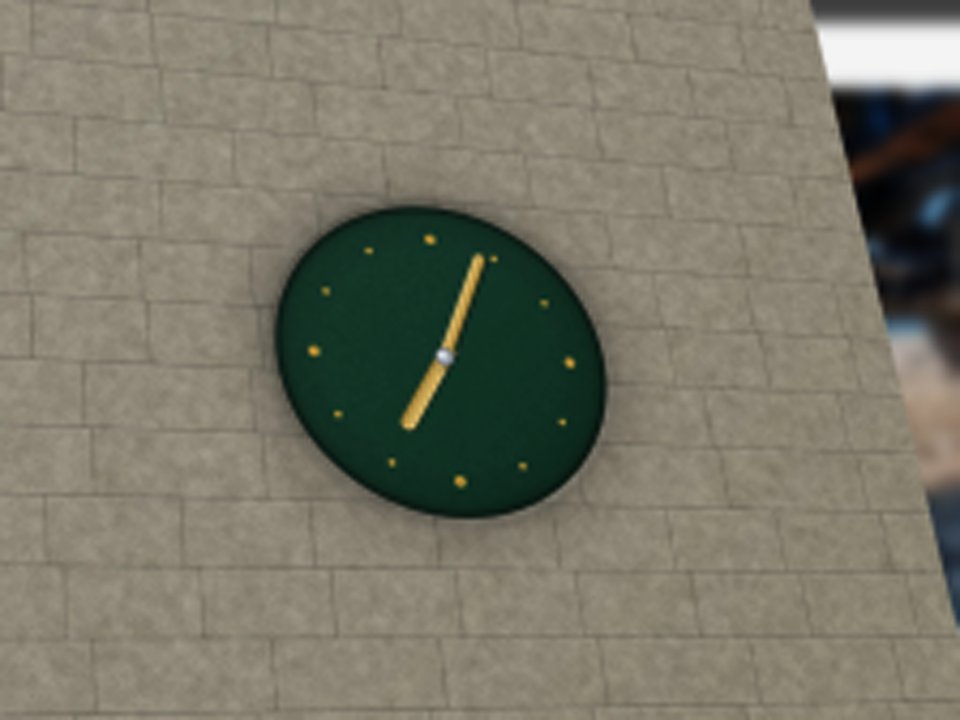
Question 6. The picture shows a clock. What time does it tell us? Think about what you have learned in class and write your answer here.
7:04
